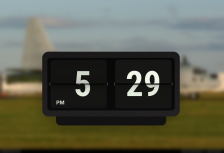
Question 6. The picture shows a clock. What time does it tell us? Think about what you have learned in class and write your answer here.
5:29
